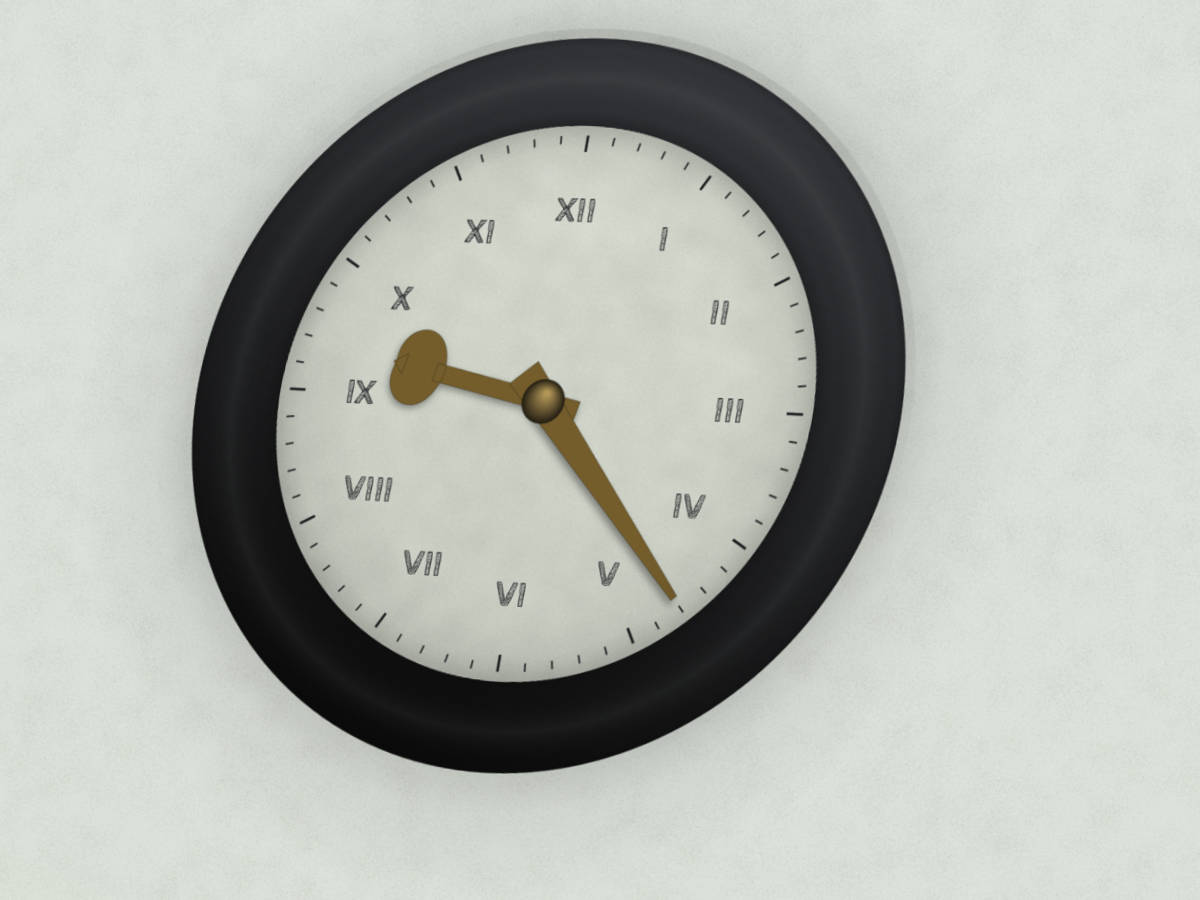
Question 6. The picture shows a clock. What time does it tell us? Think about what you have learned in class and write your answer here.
9:23
